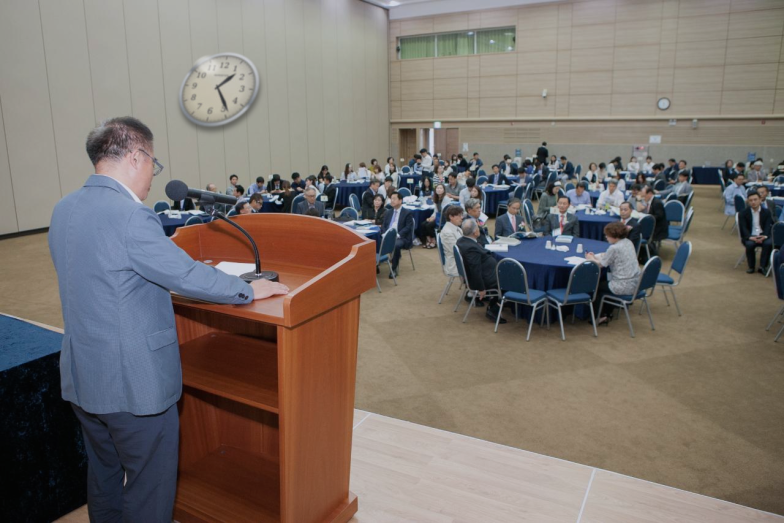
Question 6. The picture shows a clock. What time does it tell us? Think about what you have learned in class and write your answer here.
1:24
